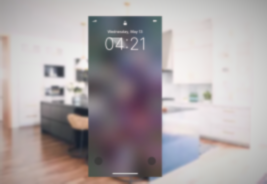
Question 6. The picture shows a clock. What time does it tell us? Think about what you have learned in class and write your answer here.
4:21
